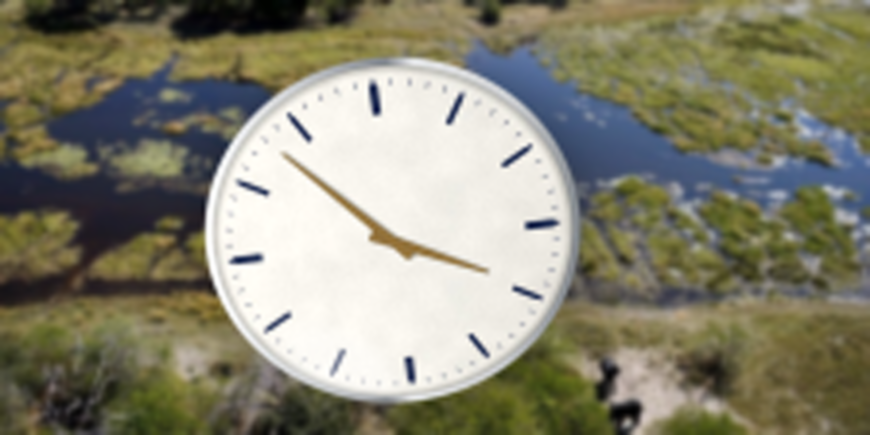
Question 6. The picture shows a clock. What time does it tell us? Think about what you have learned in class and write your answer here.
3:53
